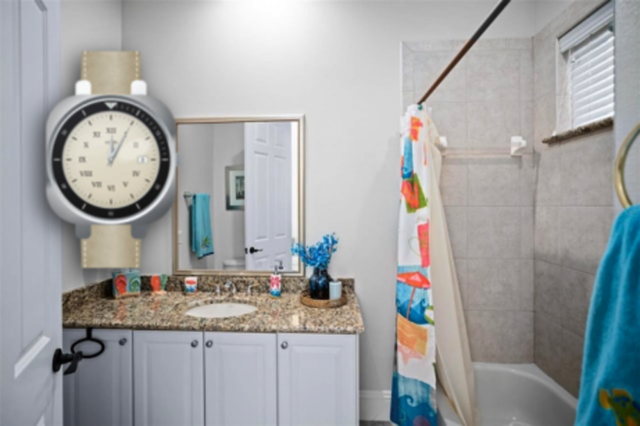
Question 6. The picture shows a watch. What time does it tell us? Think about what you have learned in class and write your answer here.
12:05
